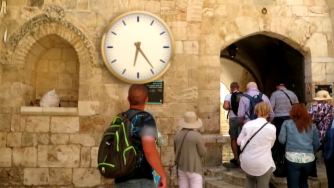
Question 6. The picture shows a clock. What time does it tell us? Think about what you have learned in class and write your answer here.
6:24
